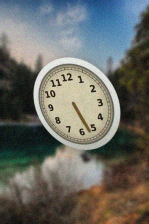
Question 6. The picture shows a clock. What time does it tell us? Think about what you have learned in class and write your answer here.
5:27
